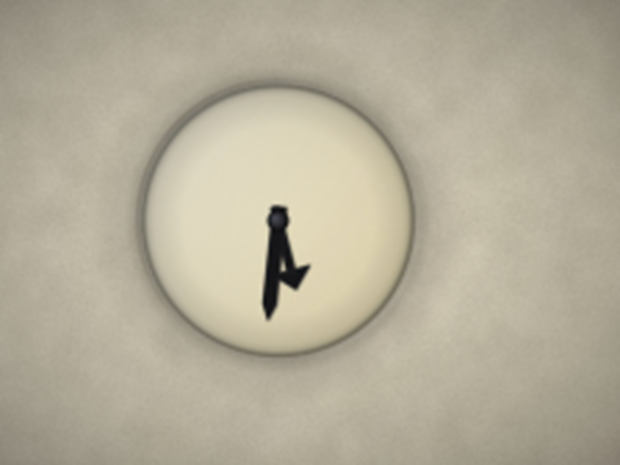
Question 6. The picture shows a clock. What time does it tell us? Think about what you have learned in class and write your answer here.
5:31
